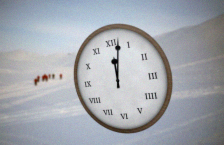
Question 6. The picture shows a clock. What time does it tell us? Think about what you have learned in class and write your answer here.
12:02
